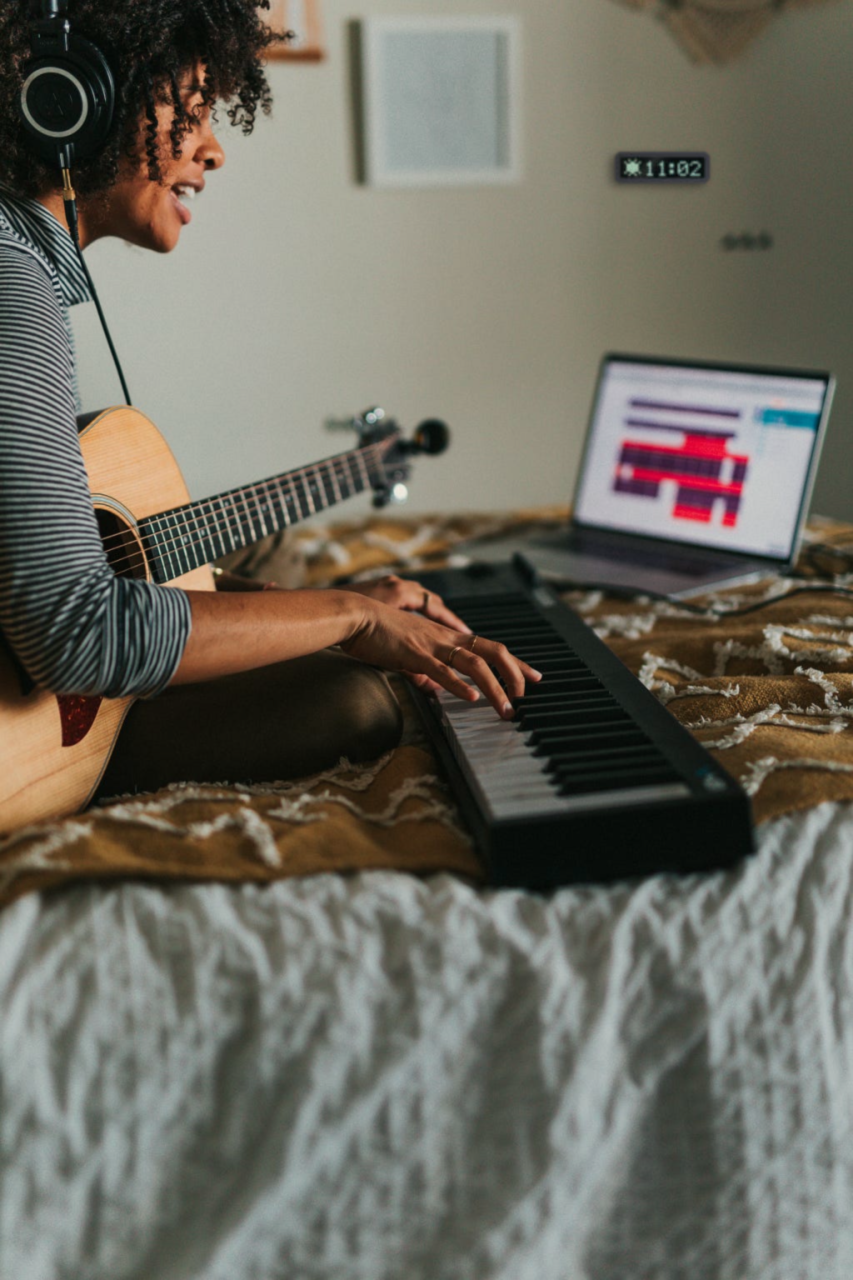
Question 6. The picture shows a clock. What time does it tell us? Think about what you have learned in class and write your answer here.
11:02
